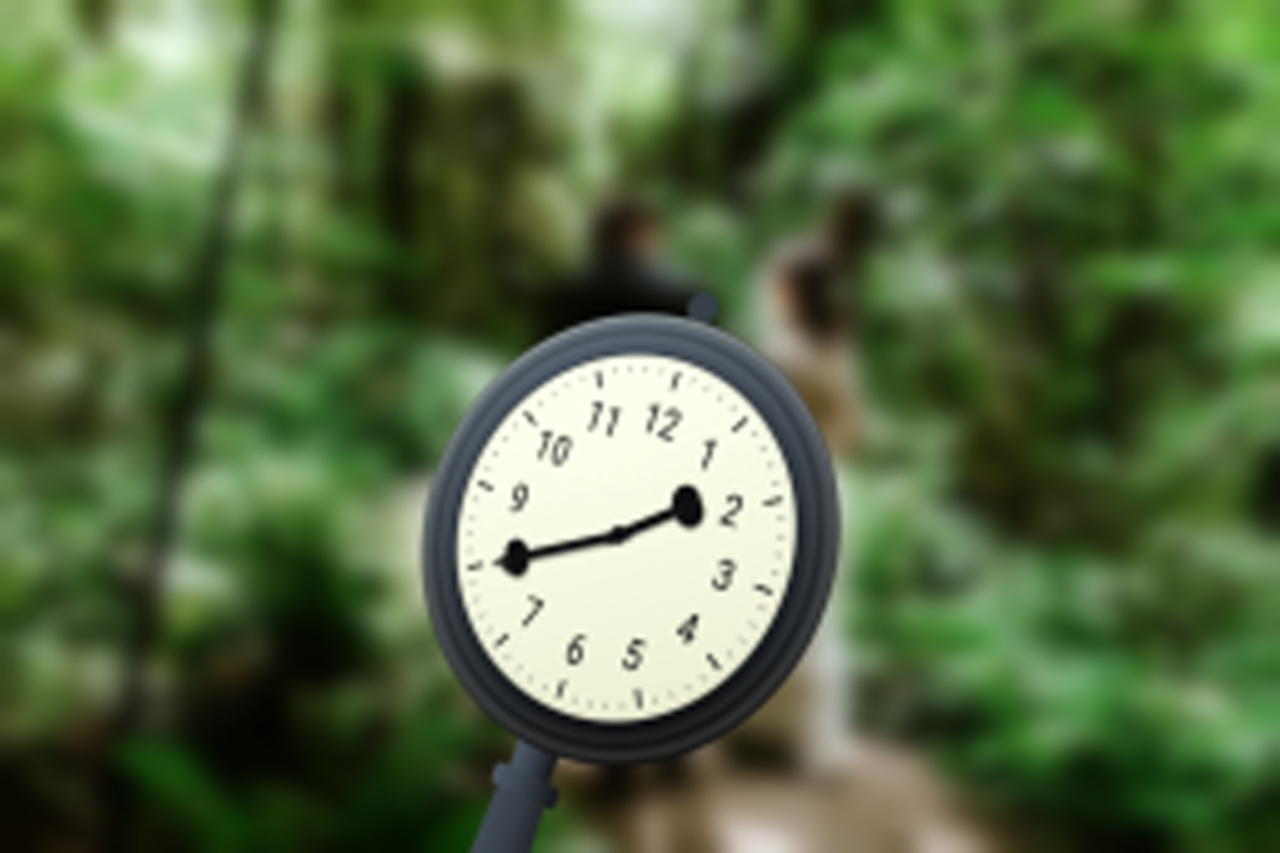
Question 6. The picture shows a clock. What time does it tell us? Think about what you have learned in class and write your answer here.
1:40
